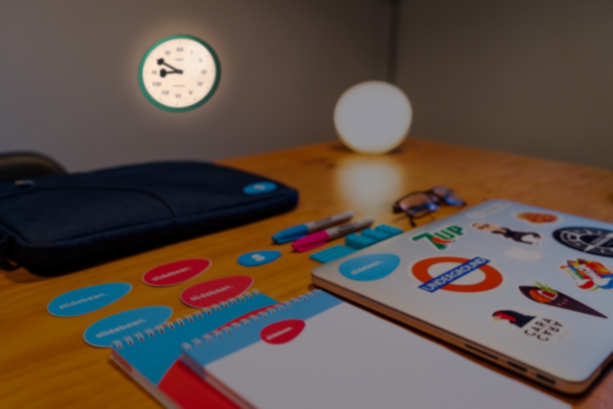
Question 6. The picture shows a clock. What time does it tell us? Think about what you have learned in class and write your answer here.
8:50
